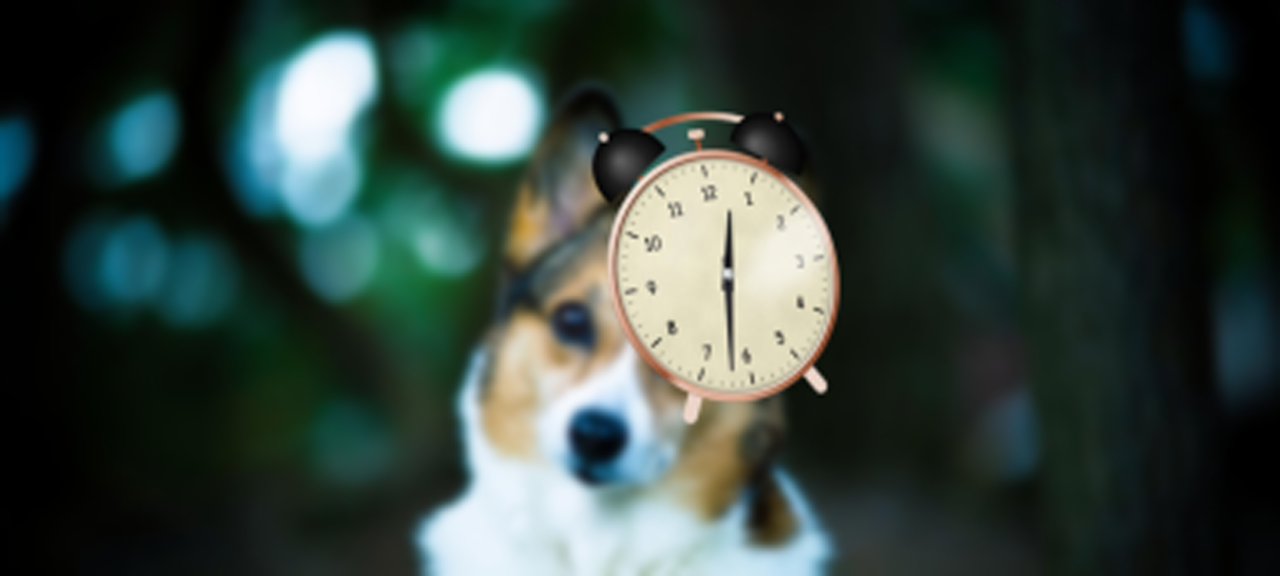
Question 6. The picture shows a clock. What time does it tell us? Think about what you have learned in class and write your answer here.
12:32
